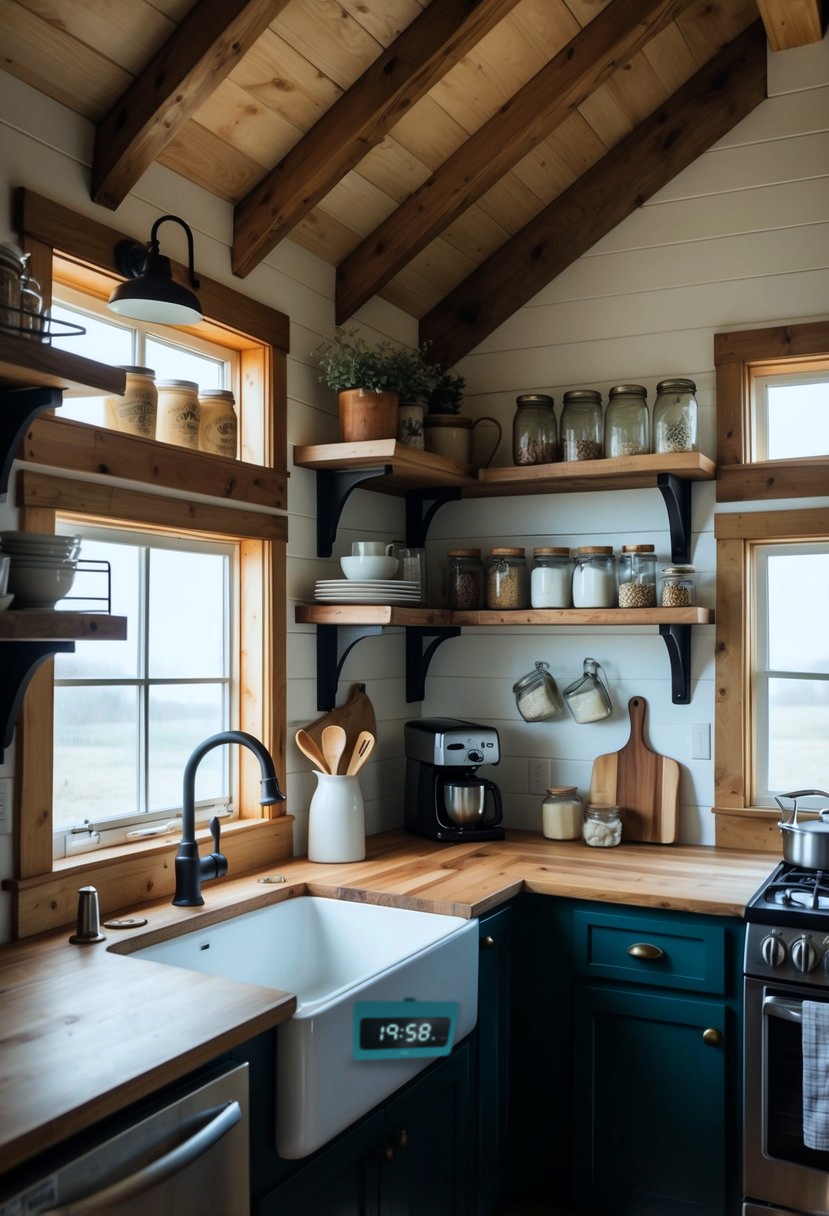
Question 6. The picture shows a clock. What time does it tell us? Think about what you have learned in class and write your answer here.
19:58
